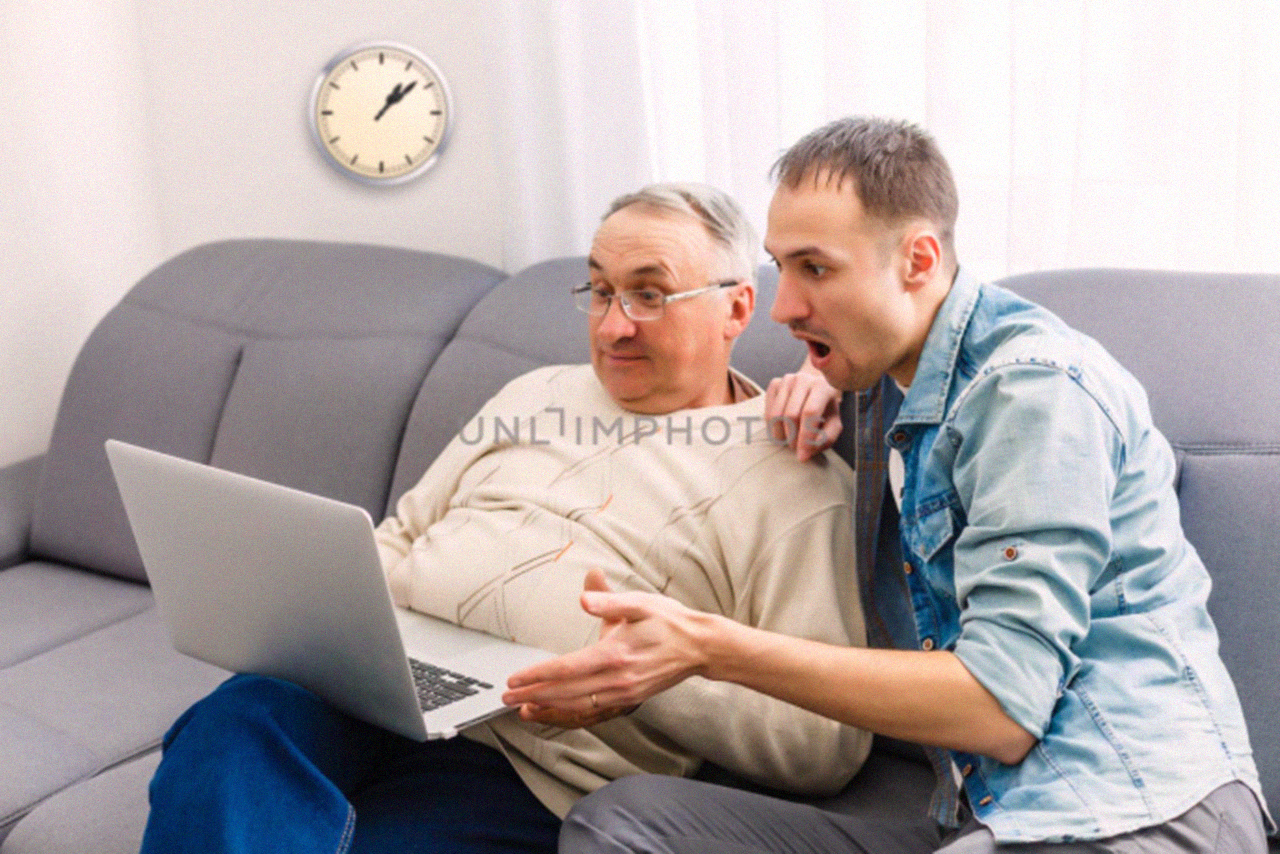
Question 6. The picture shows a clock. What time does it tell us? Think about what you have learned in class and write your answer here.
1:08
